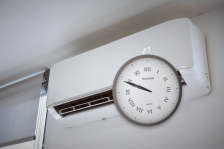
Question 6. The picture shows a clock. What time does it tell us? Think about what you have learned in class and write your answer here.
9:49
